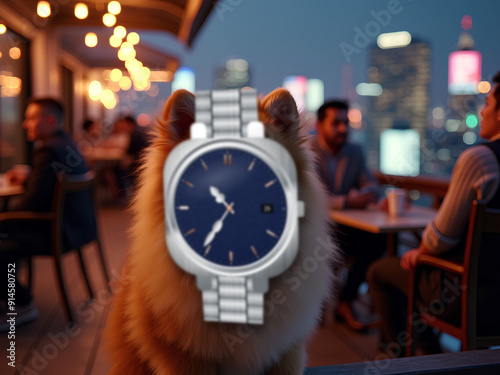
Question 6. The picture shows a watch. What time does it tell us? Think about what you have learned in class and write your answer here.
10:36
